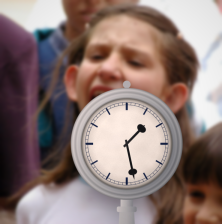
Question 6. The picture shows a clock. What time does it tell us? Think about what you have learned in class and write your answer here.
1:28
